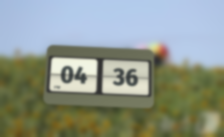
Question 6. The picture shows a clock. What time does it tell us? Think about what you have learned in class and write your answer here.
4:36
